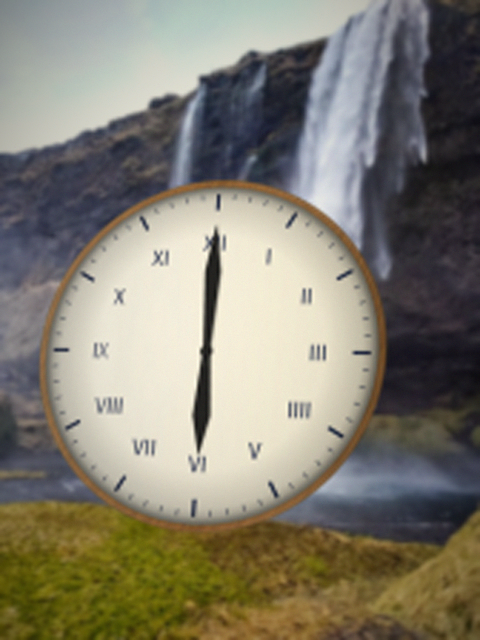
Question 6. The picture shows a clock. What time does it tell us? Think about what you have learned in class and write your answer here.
6:00
